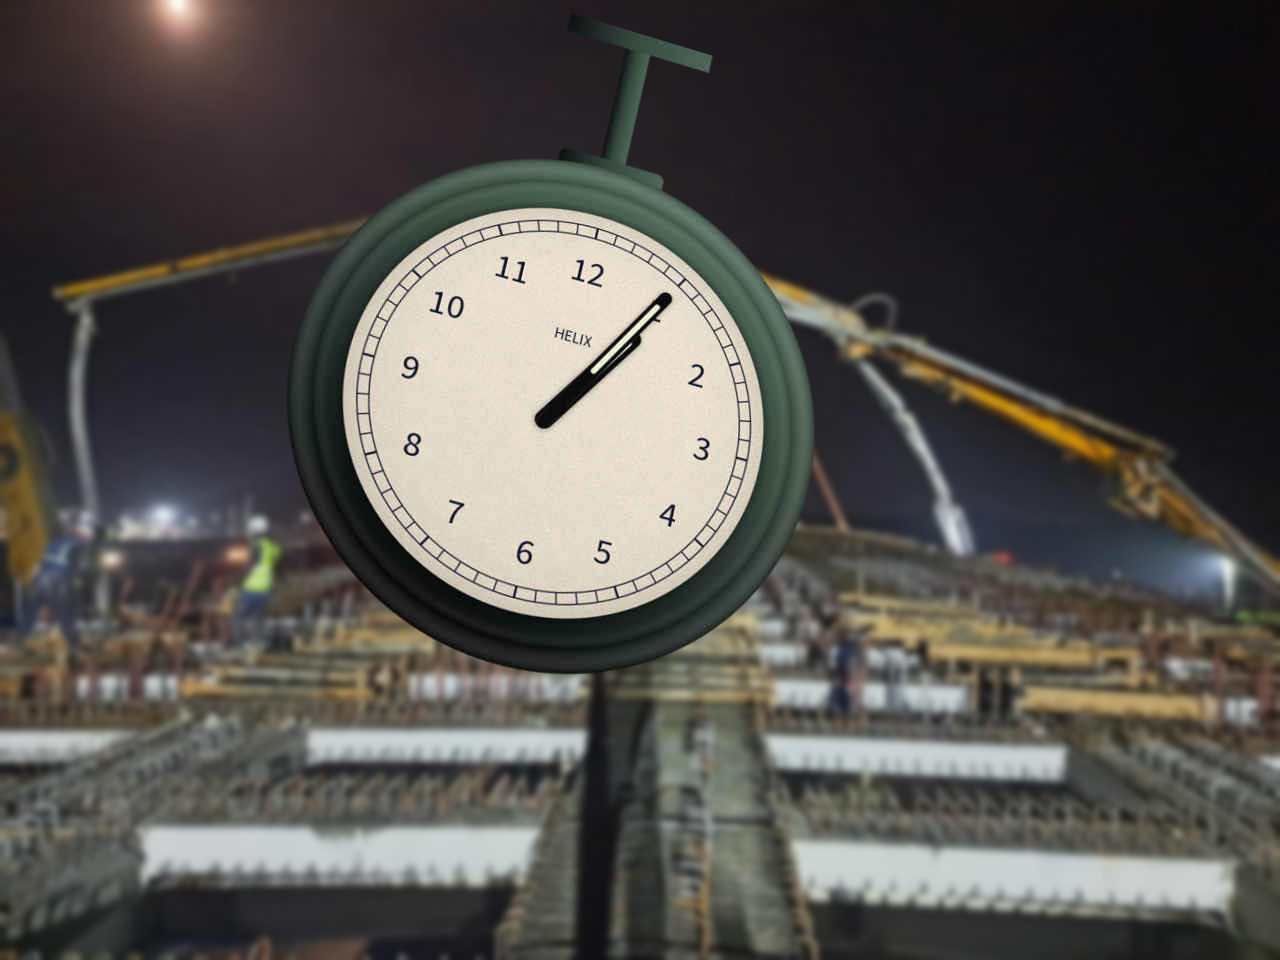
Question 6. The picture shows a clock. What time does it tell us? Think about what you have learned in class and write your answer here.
1:05
